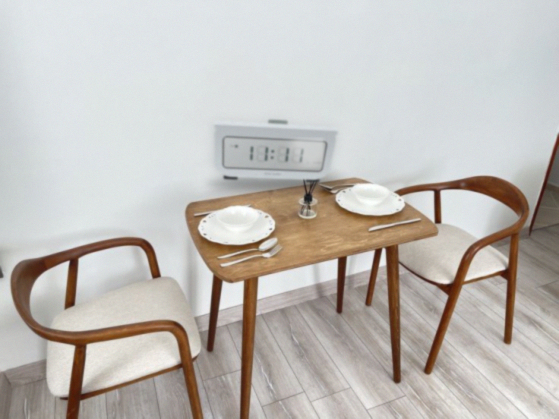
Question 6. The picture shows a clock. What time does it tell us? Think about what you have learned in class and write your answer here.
11:11
